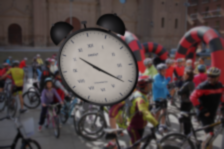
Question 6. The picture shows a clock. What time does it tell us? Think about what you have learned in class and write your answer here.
10:21
